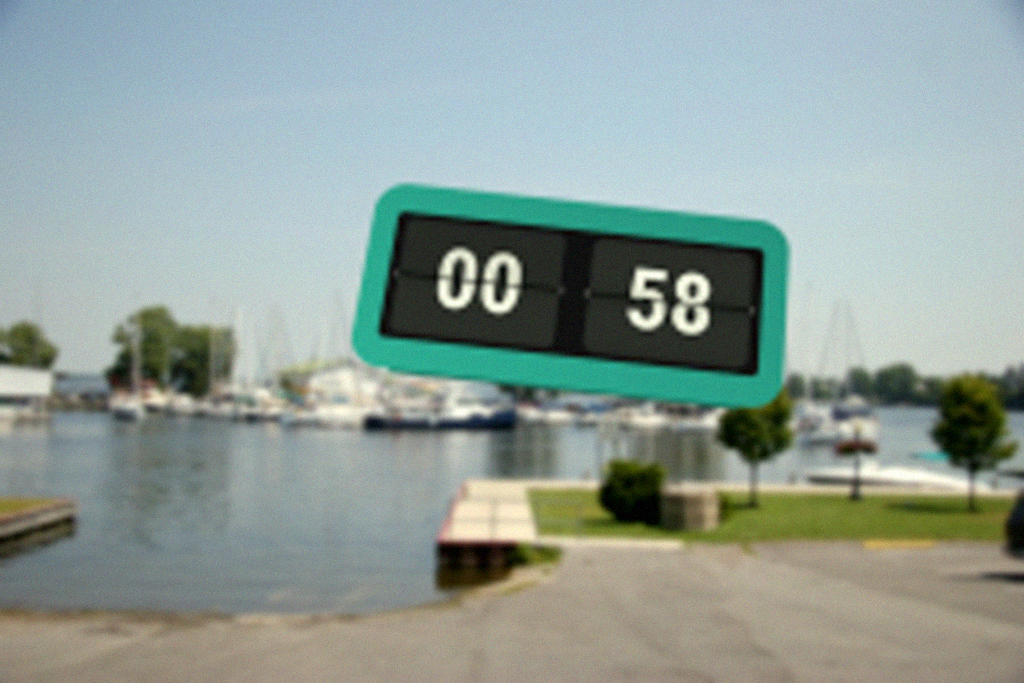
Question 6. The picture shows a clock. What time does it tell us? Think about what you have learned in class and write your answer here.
0:58
